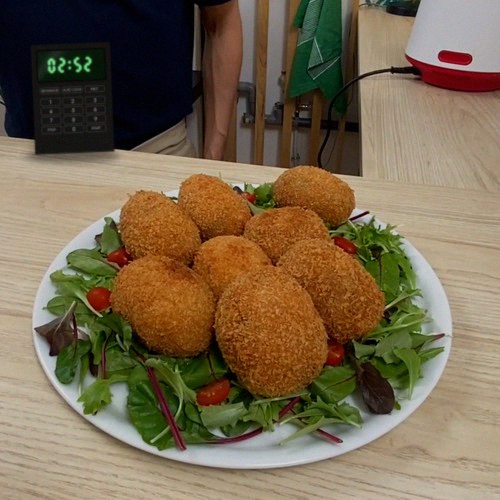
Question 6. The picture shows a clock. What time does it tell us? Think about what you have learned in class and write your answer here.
2:52
